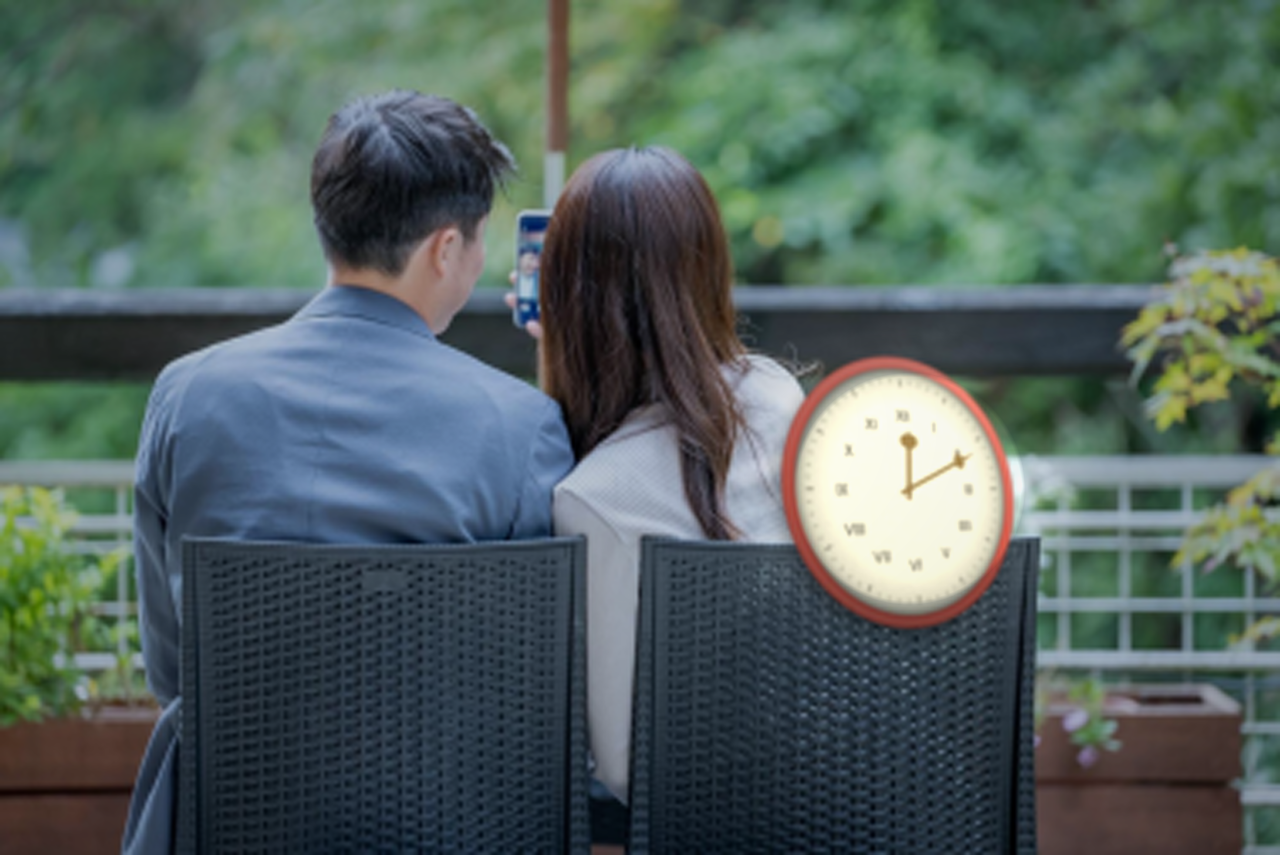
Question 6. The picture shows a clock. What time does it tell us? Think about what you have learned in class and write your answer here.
12:11
